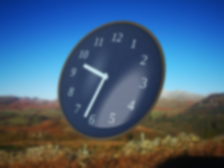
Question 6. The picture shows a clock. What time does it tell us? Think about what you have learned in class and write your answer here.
9:32
